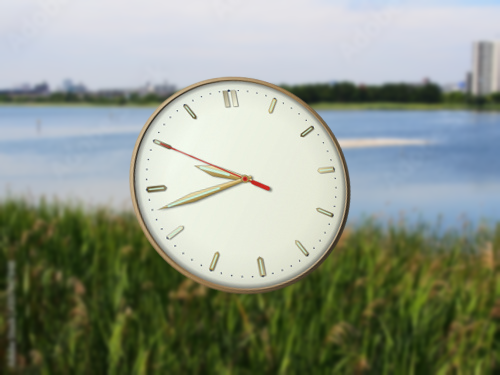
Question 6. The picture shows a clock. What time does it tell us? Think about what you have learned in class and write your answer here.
9:42:50
